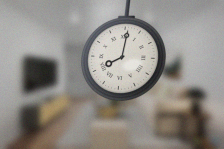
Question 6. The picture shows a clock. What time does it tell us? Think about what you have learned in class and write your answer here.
8:01
